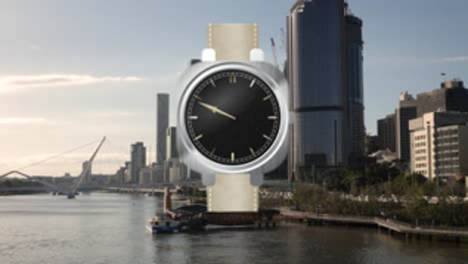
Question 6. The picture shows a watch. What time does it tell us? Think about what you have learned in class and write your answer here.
9:49
